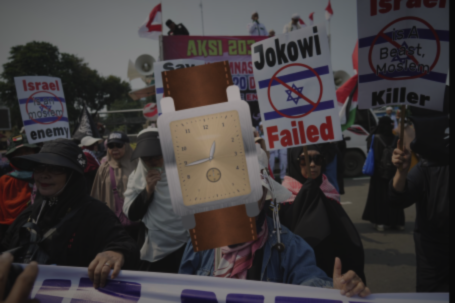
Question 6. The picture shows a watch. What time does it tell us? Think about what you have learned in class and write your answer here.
12:44
